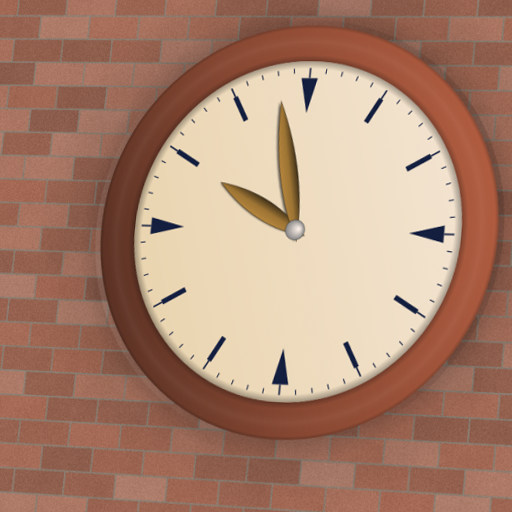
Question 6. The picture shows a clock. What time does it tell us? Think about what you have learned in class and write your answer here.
9:58
